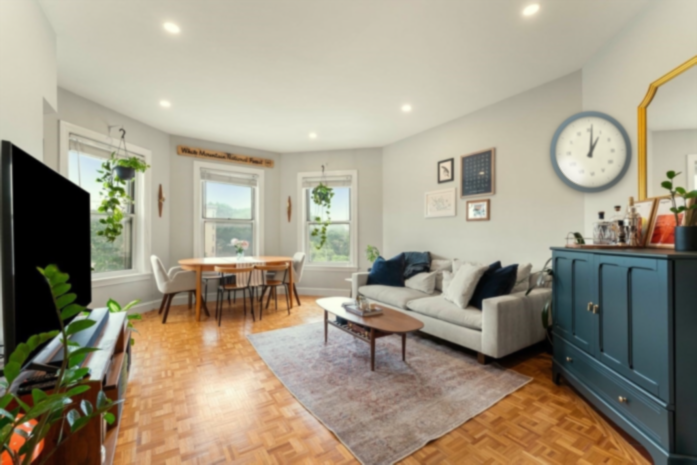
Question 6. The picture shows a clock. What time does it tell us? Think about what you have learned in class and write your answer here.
1:01
